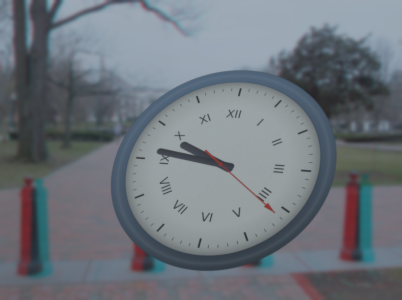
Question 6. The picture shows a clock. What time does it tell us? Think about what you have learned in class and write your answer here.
9:46:21
